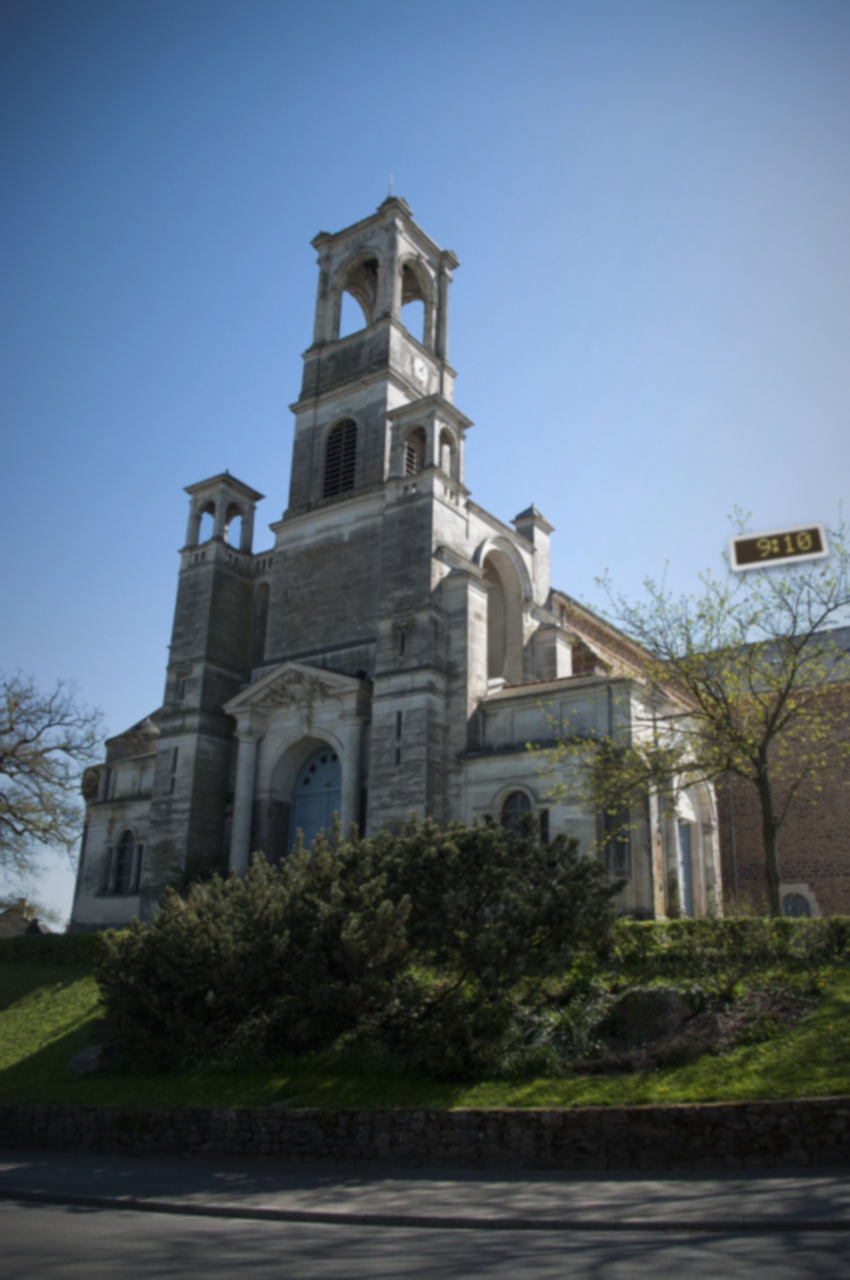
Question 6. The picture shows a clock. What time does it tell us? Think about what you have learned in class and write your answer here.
9:10
